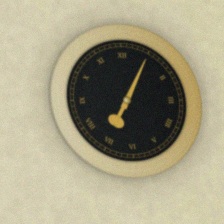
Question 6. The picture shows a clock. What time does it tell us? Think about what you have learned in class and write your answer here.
7:05
